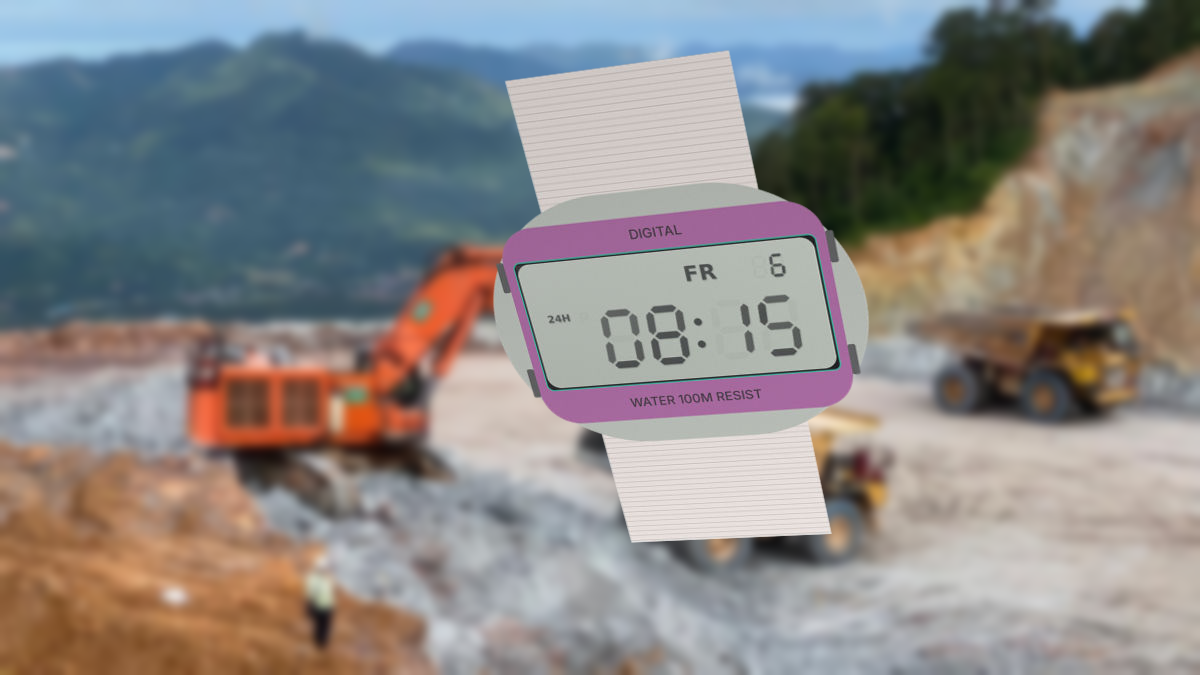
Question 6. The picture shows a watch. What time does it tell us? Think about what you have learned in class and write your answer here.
8:15
